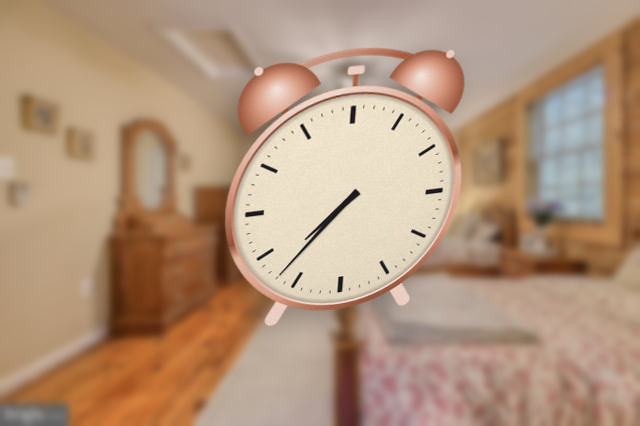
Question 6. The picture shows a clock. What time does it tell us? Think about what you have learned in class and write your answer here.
7:37
